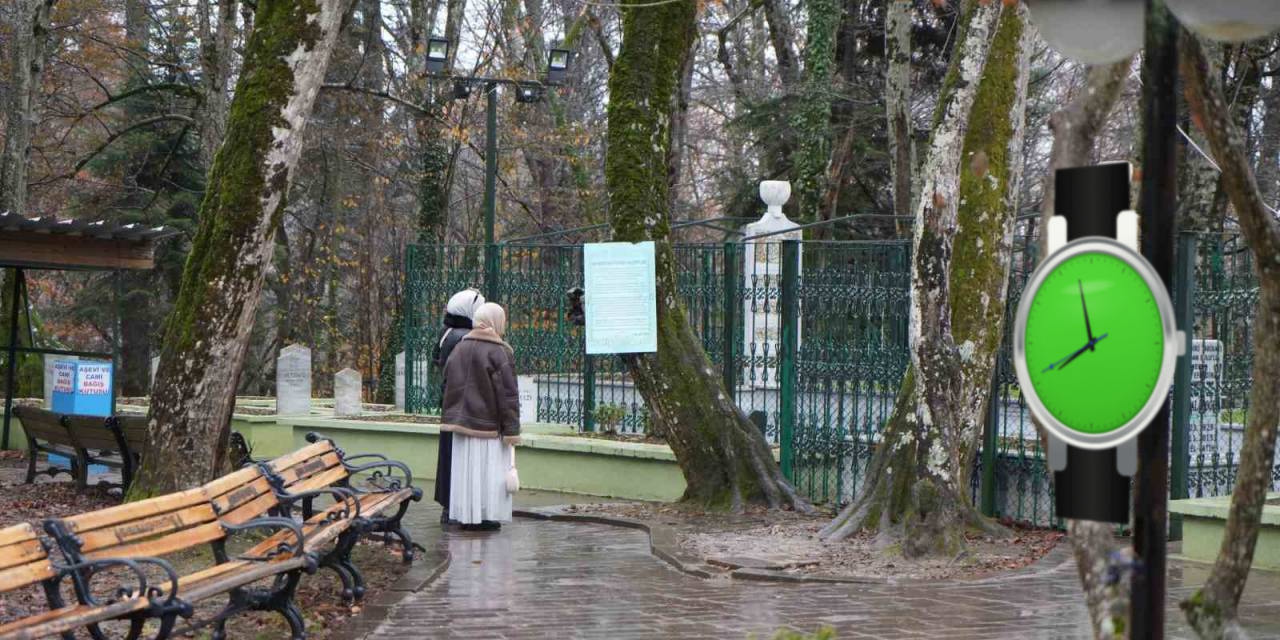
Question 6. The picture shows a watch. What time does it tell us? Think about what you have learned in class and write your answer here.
7:57:41
